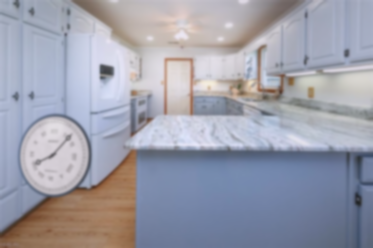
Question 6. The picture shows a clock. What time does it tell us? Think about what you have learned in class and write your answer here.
8:07
